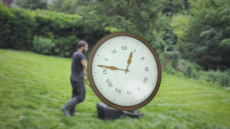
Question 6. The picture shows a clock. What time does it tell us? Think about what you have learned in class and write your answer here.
12:47
